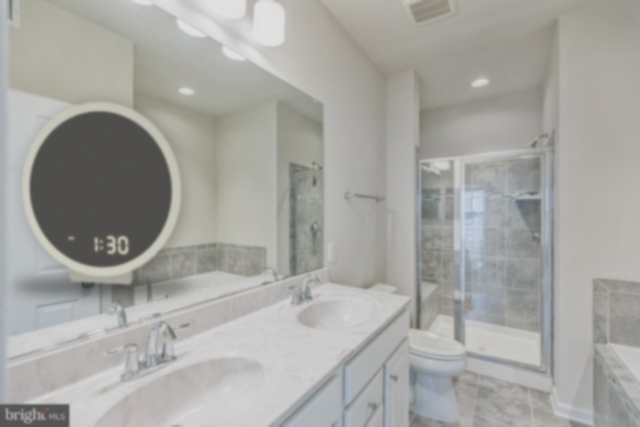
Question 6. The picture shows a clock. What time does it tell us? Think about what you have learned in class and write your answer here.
1:30
